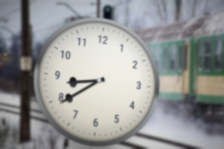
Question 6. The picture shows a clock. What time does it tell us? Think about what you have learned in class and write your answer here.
8:39
